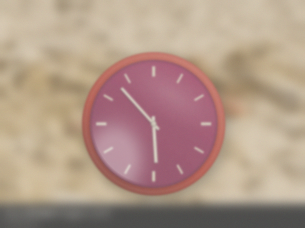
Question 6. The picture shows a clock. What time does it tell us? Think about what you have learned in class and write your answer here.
5:53
